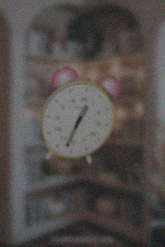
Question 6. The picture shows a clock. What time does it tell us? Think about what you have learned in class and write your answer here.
12:32
